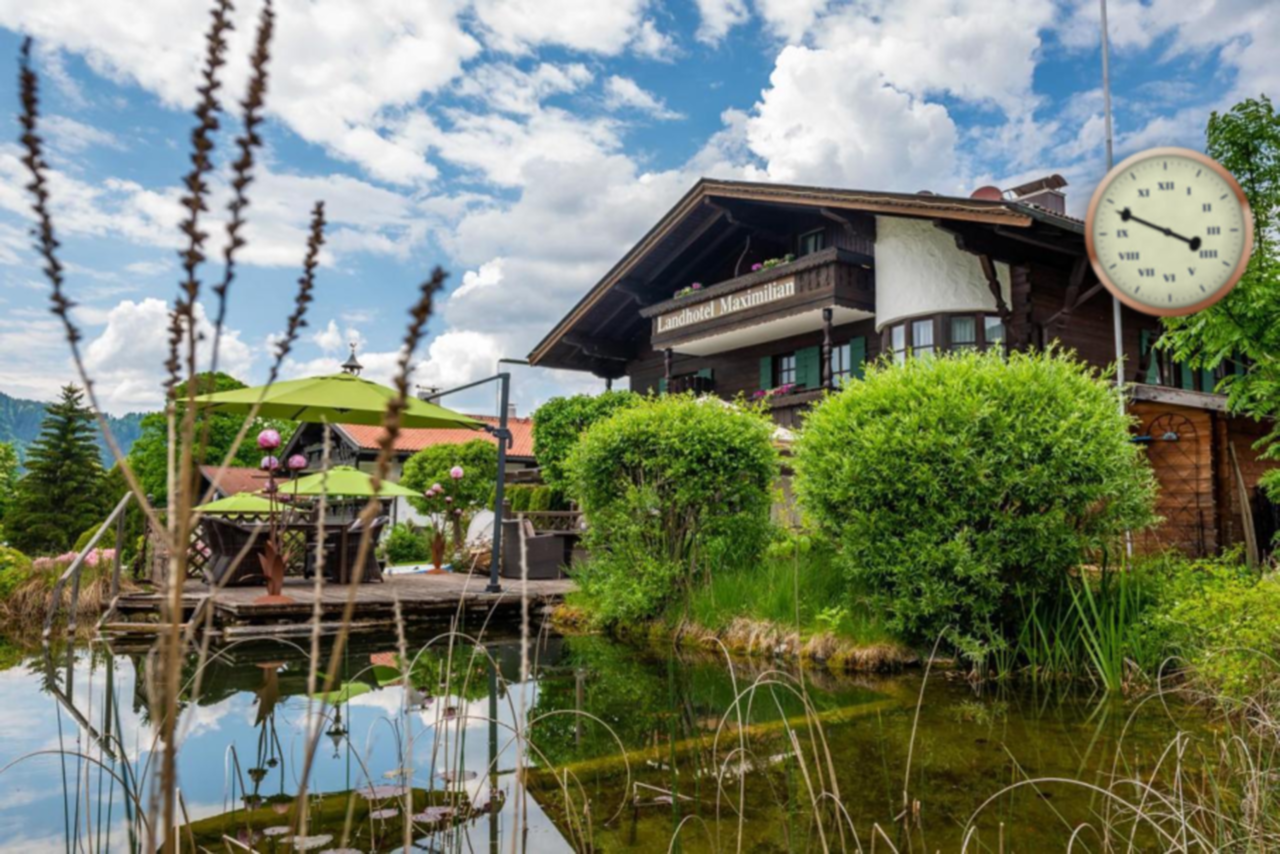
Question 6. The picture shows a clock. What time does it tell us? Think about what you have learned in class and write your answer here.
3:49
